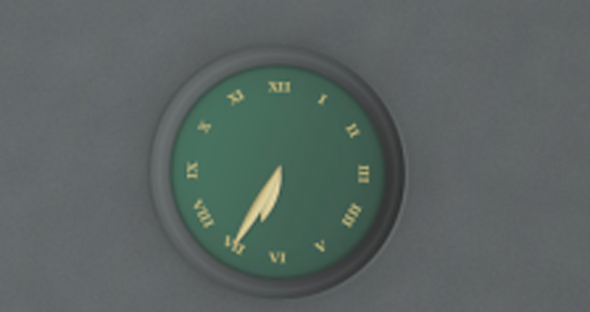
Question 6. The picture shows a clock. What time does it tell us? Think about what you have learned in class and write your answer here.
6:35
